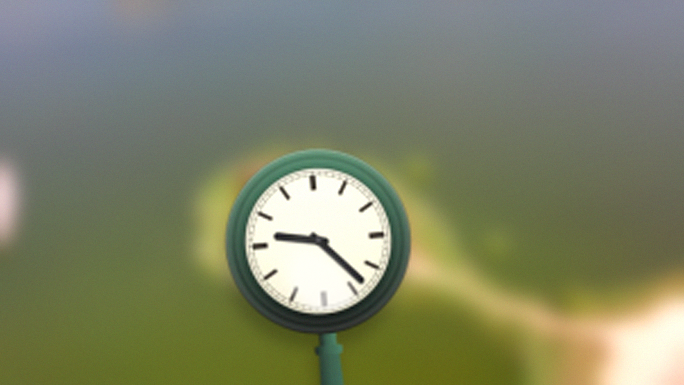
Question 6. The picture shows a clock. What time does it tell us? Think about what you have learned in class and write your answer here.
9:23
